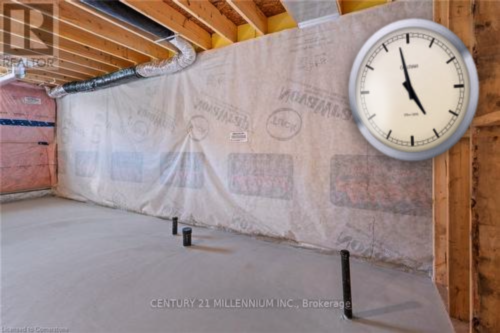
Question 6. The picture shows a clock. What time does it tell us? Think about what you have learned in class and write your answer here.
4:58
